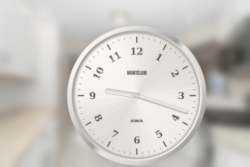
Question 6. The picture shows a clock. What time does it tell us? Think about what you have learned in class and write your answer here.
9:18
